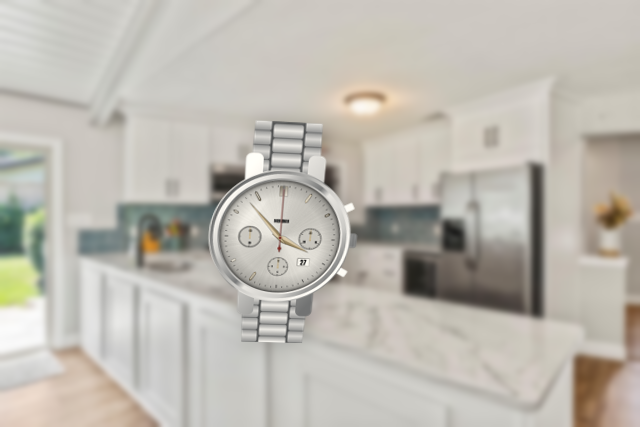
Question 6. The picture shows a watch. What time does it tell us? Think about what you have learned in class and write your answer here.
3:53
